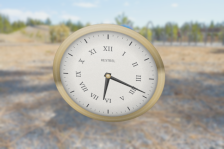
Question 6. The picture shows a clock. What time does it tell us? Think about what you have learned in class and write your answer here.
6:19
